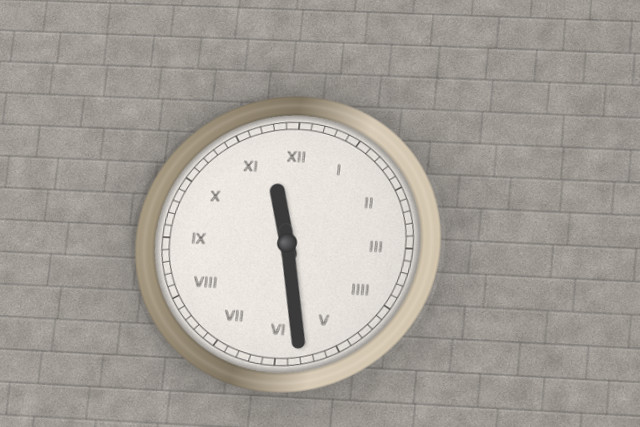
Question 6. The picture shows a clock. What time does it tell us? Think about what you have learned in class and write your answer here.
11:28
